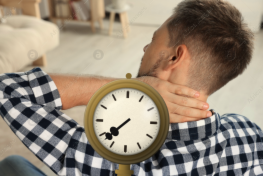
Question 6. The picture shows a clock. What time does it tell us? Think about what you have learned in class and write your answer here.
7:38
